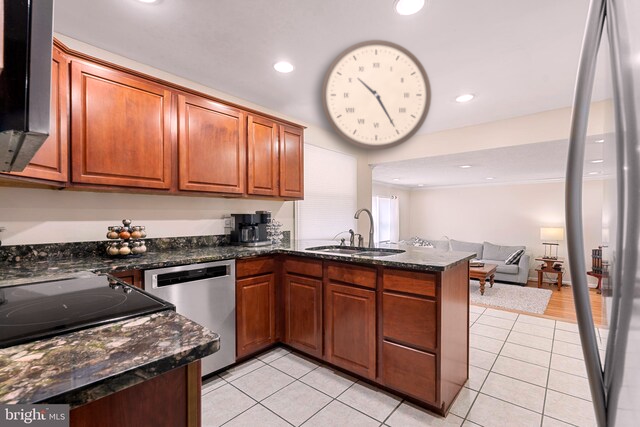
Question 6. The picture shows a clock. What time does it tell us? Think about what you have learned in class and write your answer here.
10:25
